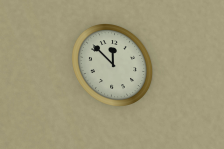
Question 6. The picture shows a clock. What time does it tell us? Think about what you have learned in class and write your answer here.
11:51
